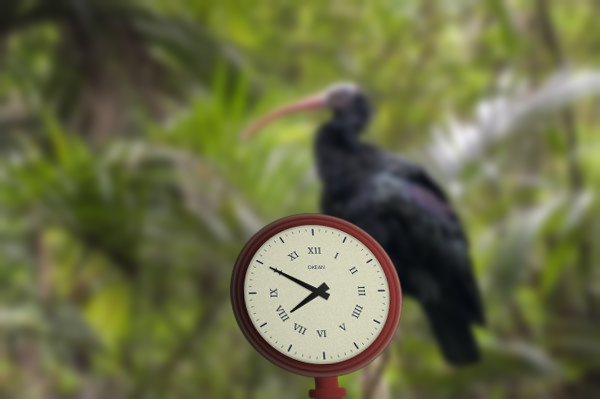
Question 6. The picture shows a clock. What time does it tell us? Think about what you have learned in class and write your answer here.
7:50
